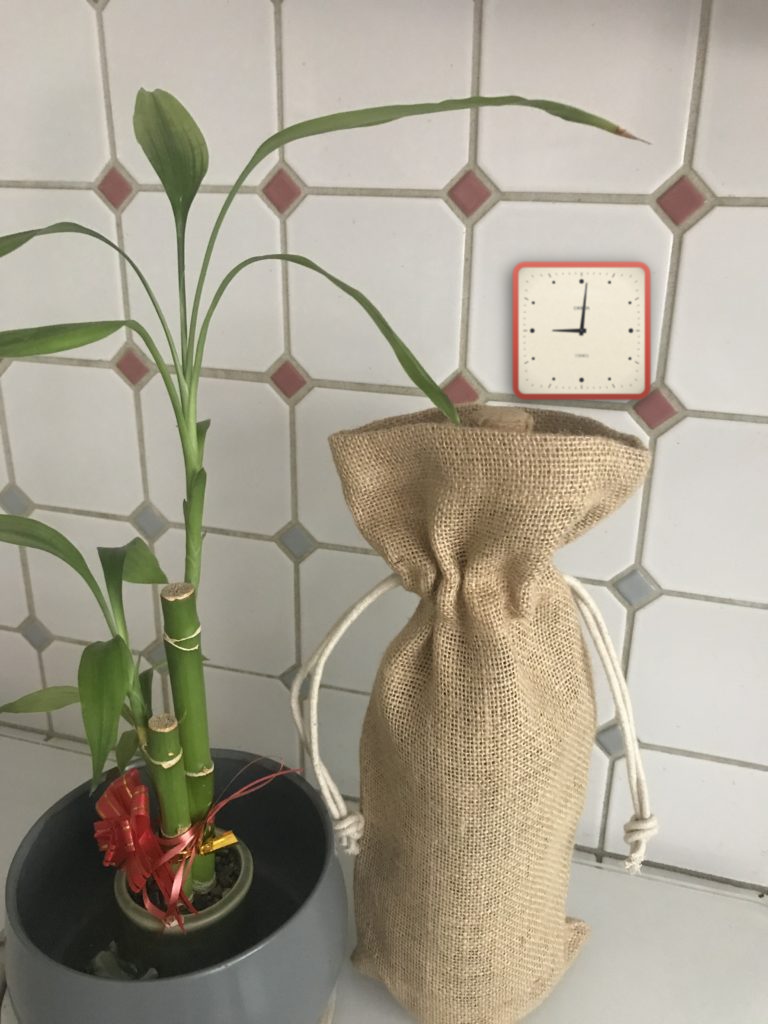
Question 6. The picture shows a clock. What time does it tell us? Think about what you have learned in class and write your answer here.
9:01
